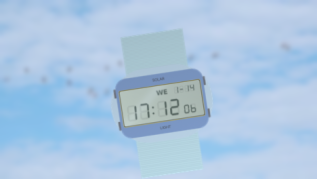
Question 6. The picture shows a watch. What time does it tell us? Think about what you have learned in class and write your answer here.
17:12:06
